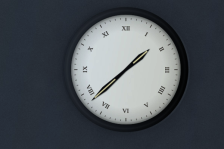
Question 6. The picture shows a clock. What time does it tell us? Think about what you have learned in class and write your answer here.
1:38
